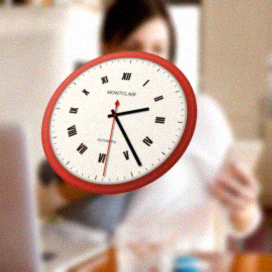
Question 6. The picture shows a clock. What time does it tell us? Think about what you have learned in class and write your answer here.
2:23:29
